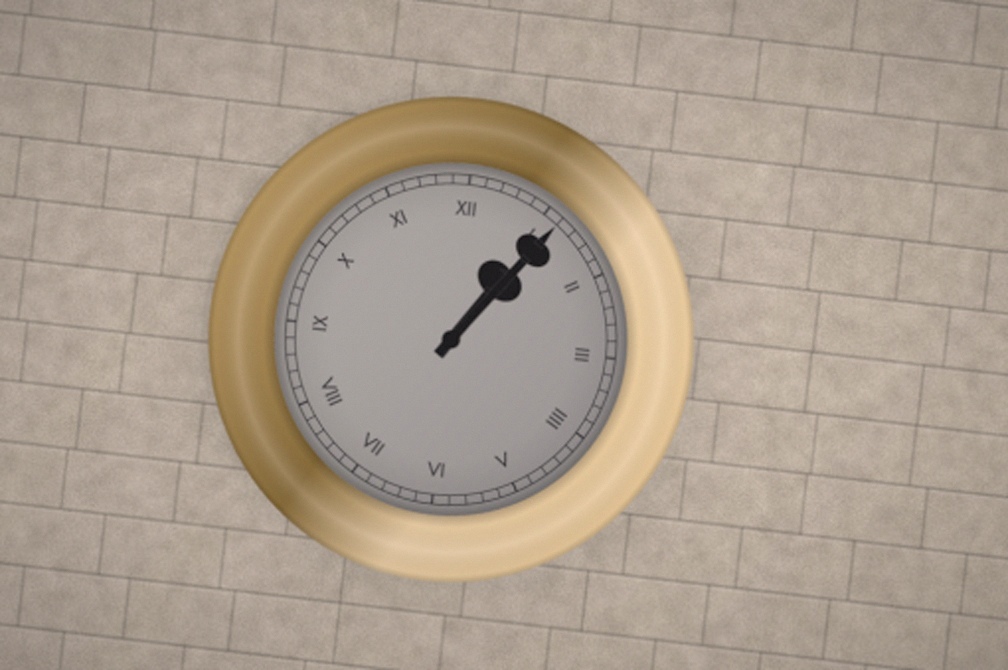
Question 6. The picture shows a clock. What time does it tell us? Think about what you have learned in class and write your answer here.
1:06
